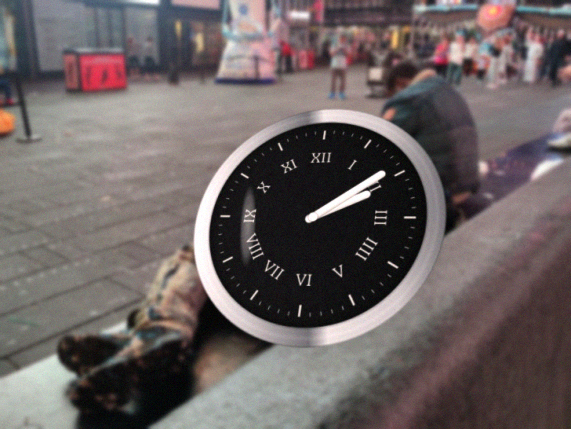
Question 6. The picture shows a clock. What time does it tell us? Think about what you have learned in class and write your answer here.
2:09
